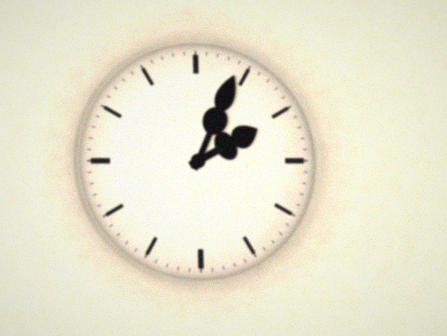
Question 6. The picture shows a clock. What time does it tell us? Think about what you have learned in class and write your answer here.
2:04
